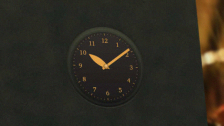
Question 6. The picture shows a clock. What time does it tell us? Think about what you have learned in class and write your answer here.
10:09
